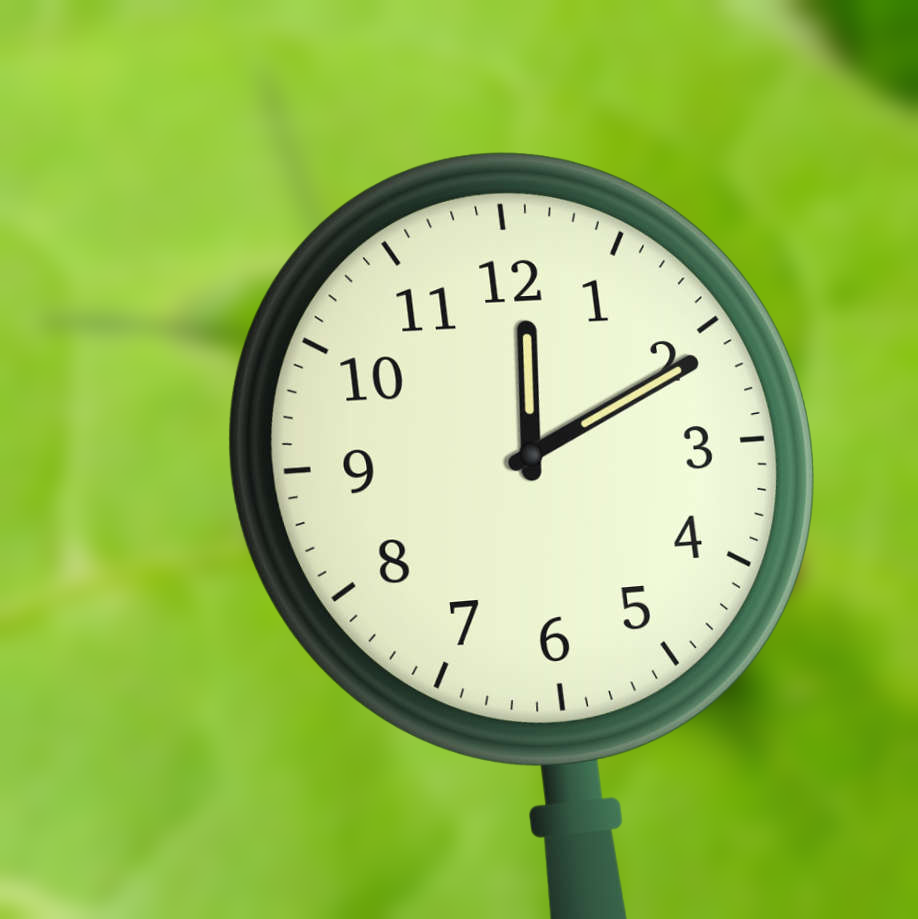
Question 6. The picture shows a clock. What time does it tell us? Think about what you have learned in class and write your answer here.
12:11
